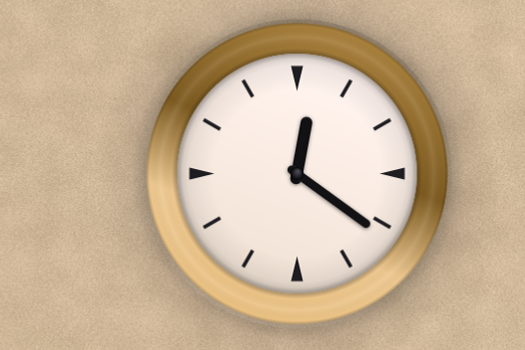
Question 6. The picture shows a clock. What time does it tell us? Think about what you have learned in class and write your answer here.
12:21
